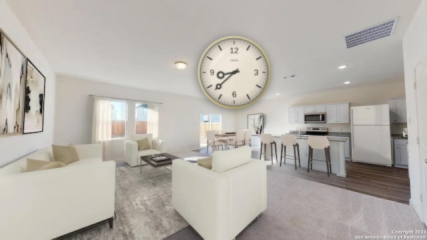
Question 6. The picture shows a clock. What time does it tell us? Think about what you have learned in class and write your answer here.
8:38
